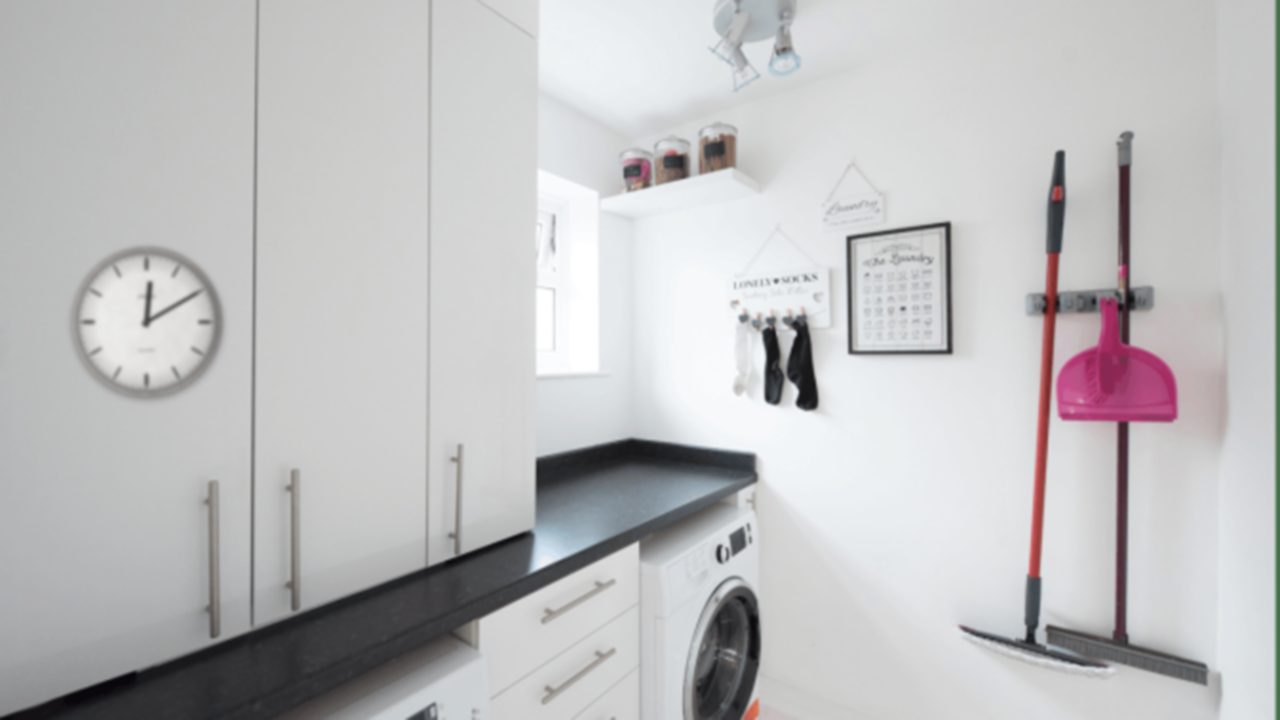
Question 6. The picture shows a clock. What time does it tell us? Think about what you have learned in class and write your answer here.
12:10
